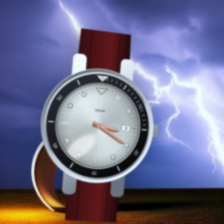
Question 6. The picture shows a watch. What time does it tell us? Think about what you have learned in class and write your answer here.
3:20
